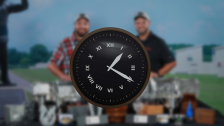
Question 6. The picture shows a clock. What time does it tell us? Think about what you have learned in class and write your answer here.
1:20
